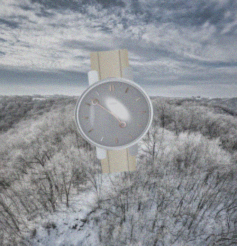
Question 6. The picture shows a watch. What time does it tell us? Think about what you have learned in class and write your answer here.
4:52
